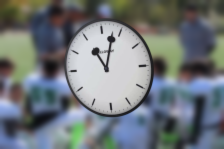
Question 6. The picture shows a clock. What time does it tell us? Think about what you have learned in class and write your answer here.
11:03
